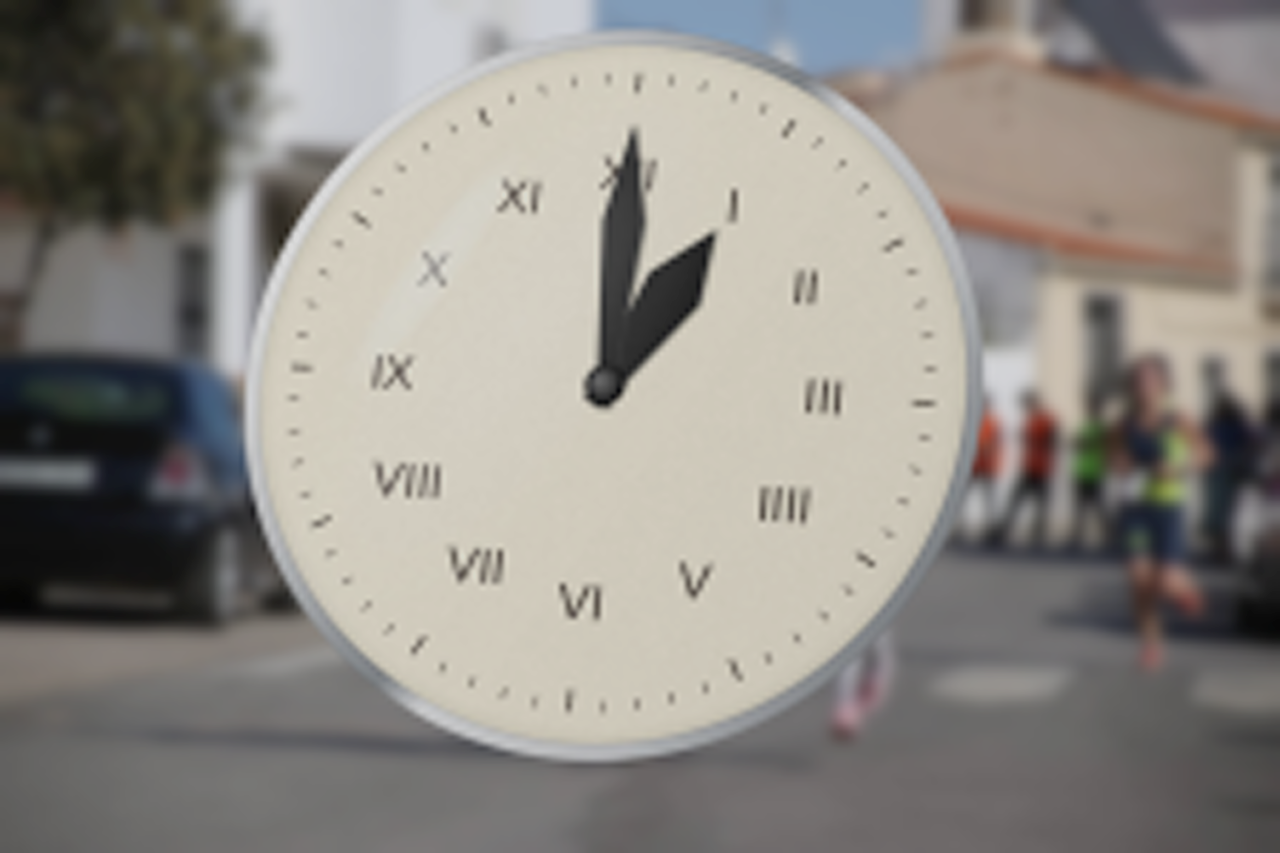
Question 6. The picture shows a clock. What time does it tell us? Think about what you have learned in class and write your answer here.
1:00
